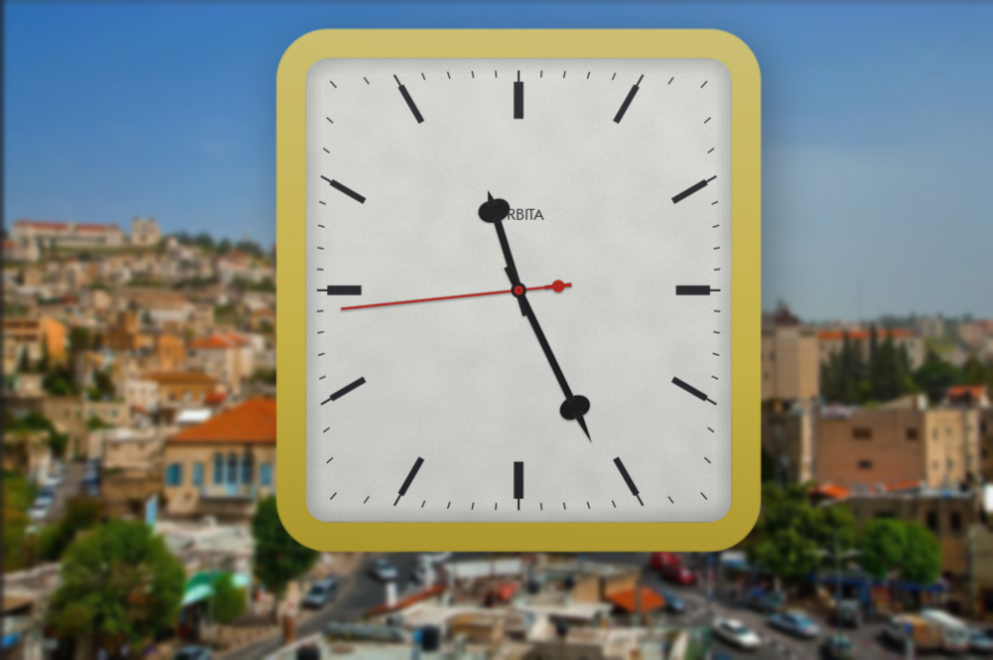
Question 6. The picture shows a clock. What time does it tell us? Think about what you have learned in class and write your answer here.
11:25:44
